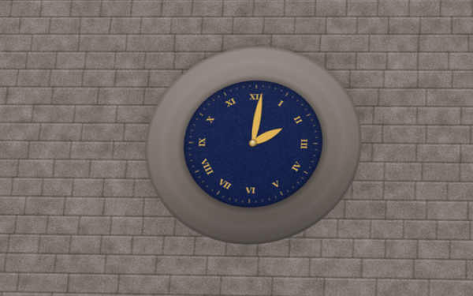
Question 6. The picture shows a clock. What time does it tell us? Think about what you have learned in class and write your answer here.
2:01
